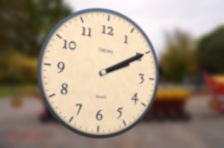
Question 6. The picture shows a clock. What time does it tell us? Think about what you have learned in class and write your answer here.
2:10
